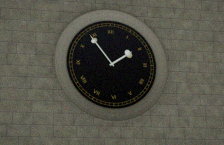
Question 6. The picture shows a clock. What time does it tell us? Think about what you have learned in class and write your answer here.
1:54
